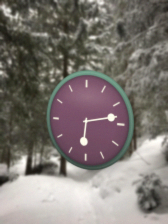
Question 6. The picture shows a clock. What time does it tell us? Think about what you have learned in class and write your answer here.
6:13
